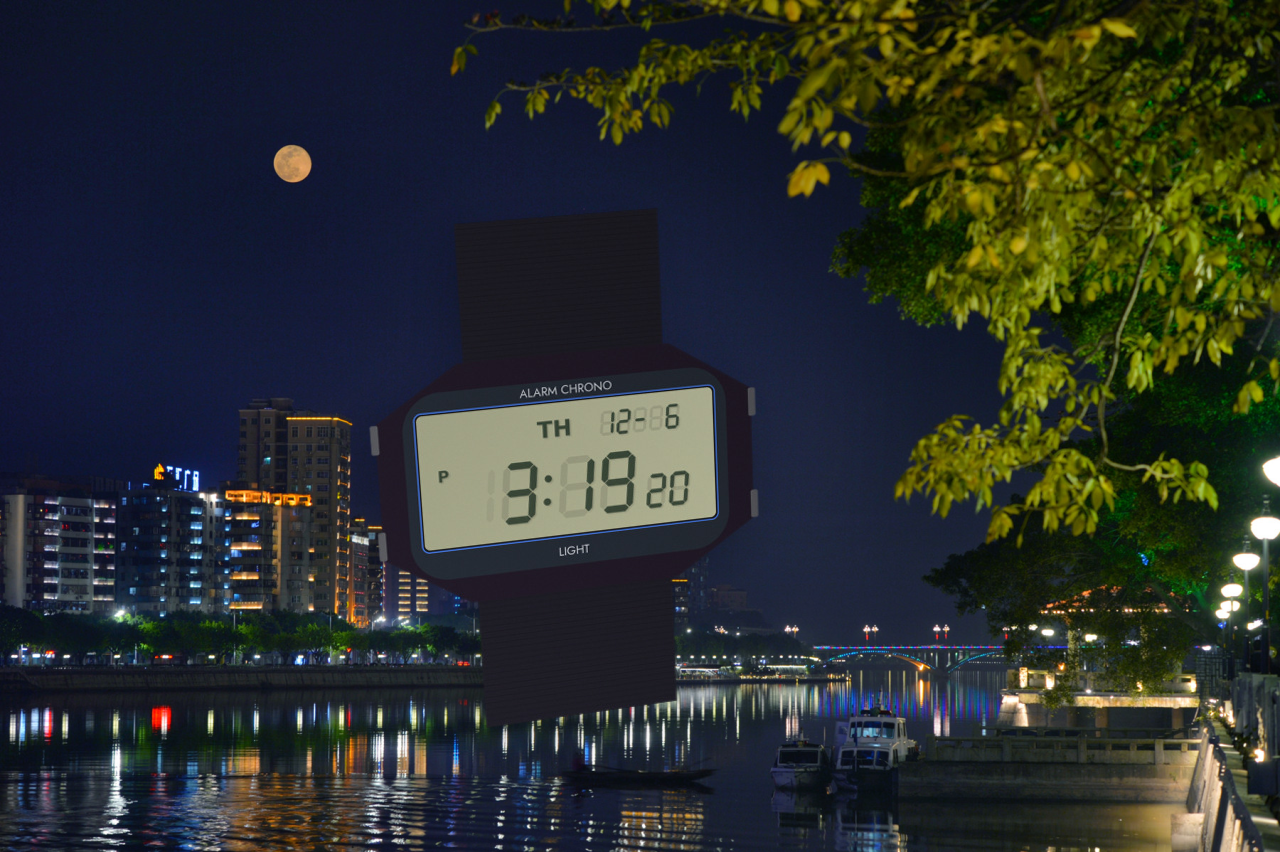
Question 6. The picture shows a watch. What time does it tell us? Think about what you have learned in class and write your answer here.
3:19:20
